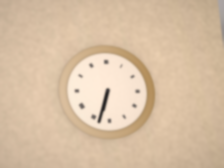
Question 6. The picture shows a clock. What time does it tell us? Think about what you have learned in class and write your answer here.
6:33
